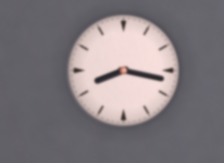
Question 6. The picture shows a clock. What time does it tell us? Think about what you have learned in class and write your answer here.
8:17
